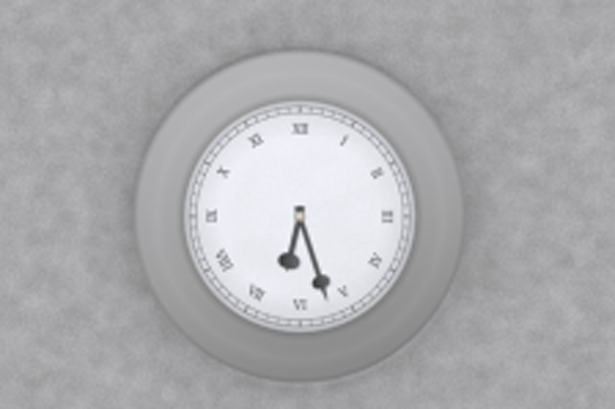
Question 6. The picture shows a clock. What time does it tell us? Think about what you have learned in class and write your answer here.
6:27
